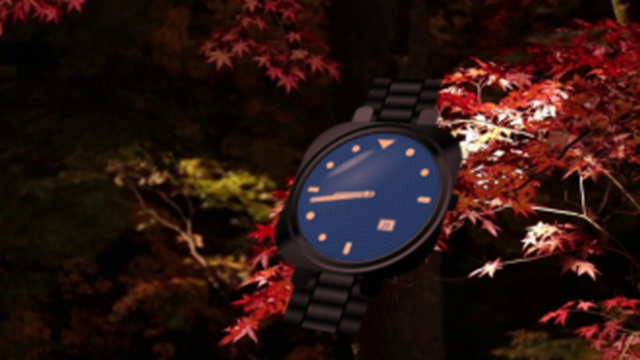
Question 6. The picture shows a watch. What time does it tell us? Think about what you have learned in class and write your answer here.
8:43
